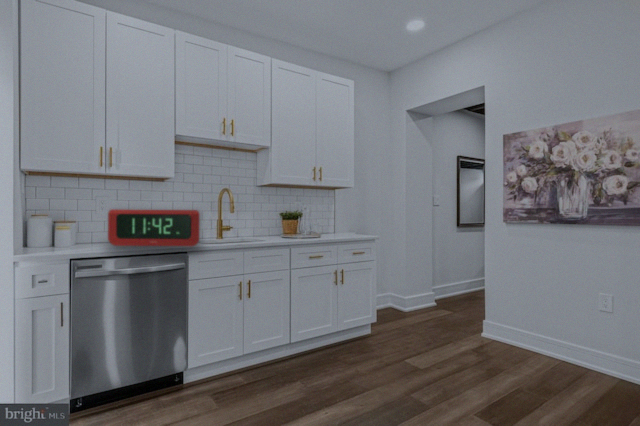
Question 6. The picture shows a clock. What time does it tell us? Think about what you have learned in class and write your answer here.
11:42
